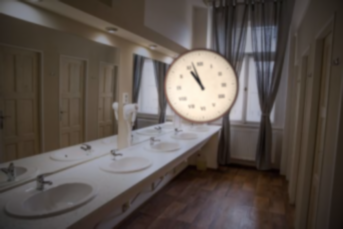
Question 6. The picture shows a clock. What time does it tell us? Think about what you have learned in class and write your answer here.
10:57
